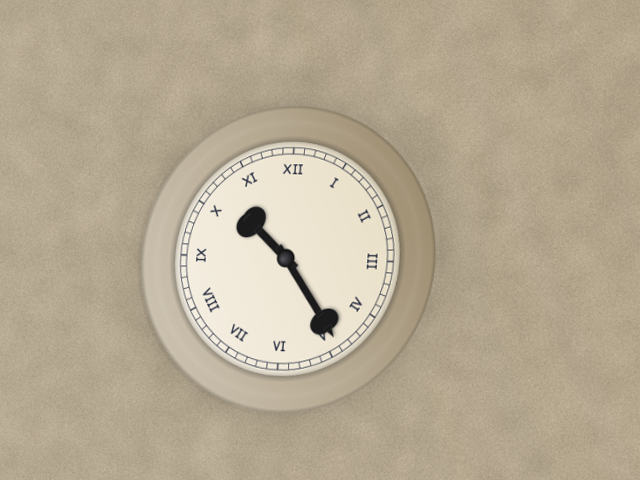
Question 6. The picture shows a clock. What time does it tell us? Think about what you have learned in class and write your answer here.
10:24
